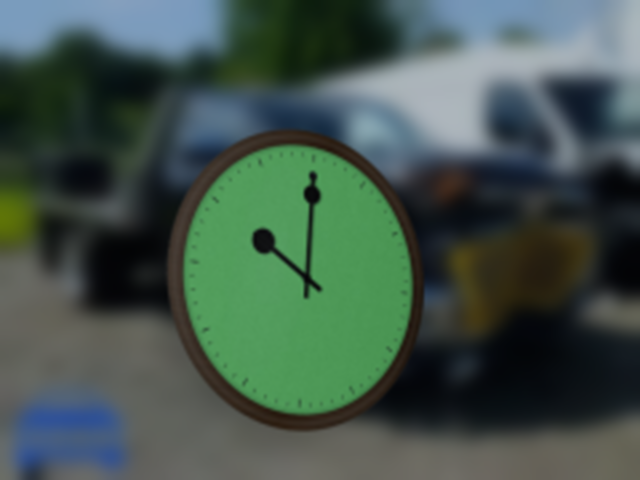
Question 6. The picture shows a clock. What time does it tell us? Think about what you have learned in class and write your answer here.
10:00
